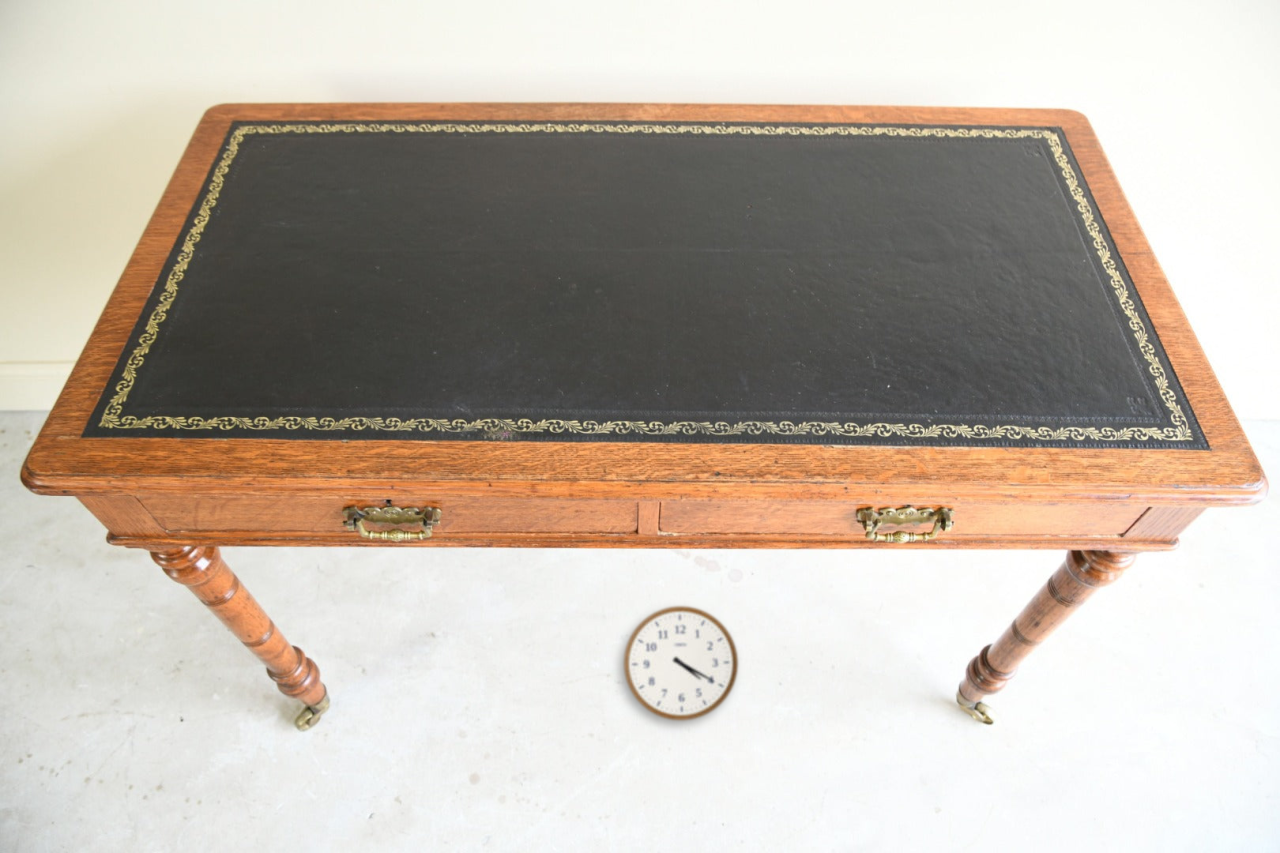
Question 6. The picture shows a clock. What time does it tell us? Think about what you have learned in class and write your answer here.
4:20
